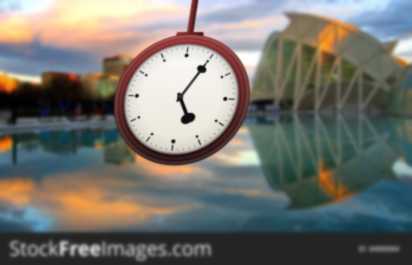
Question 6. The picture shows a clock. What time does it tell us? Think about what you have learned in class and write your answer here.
5:05
